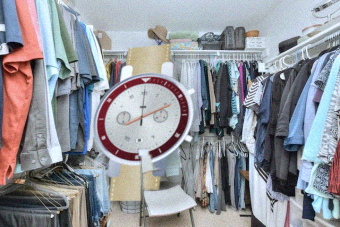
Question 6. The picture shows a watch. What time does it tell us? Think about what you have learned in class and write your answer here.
8:11
